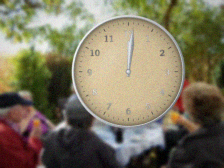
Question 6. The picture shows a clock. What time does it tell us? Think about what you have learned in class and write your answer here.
12:01
